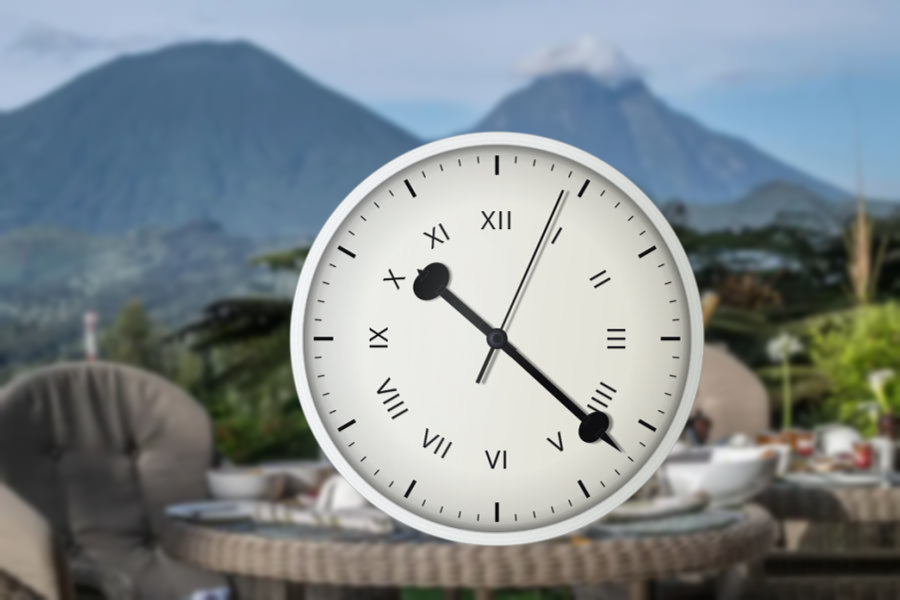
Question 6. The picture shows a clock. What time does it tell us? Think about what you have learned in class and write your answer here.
10:22:04
